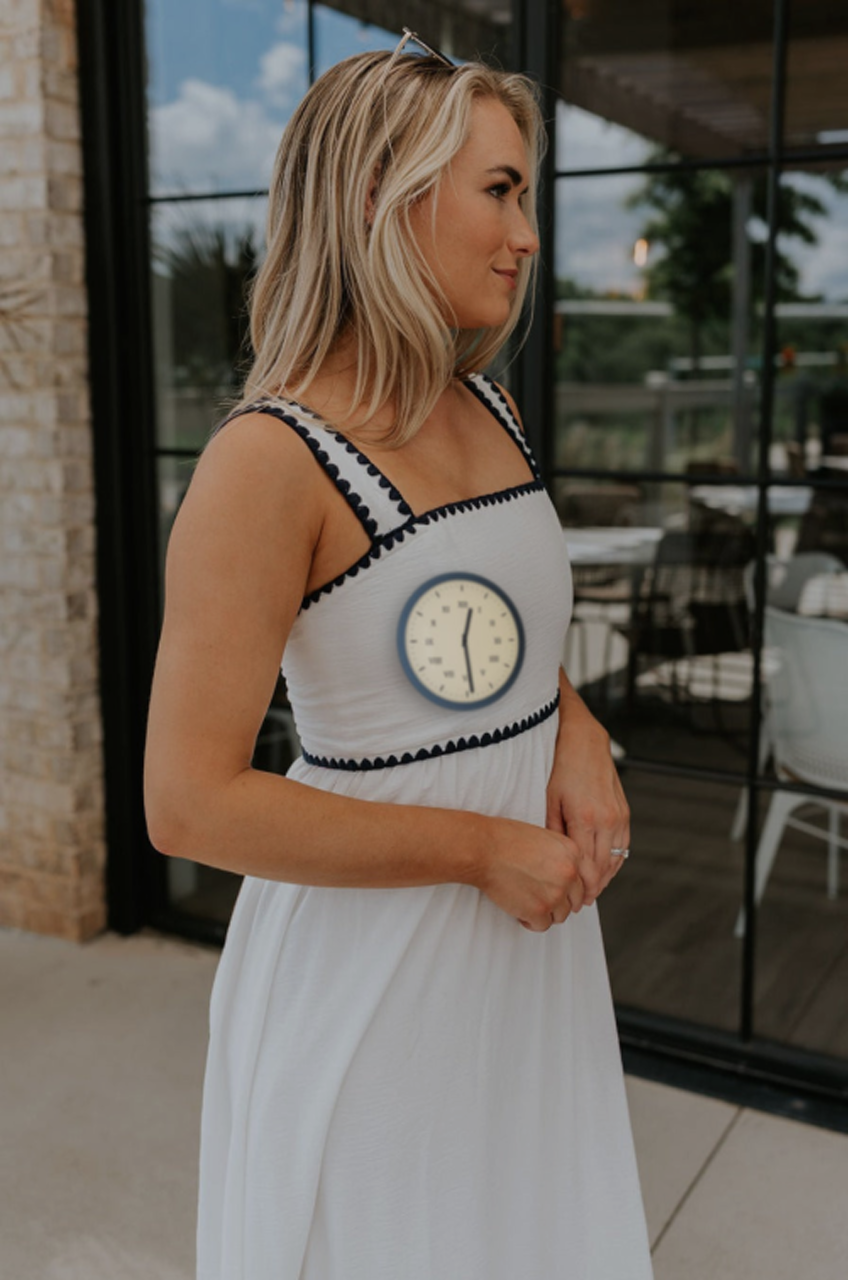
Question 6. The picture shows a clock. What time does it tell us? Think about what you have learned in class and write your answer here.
12:29
